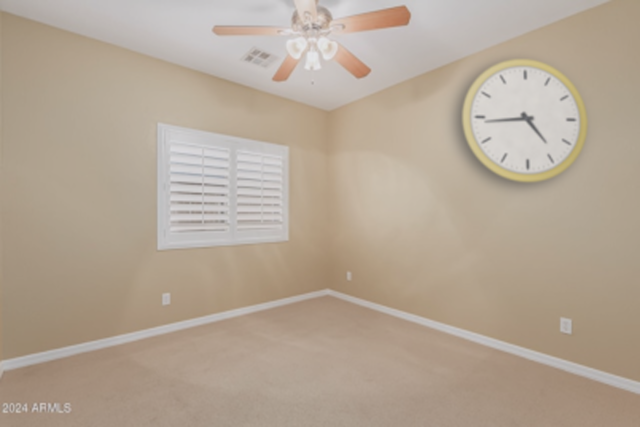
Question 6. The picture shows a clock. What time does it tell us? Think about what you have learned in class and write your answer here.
4:44
